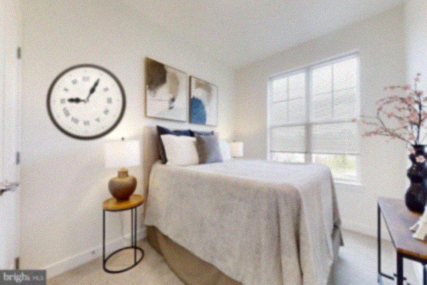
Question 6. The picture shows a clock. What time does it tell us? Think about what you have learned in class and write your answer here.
9:05
